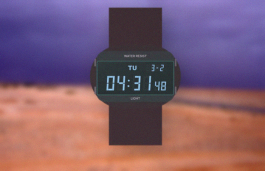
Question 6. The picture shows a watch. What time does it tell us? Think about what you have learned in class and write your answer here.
4:31:48
